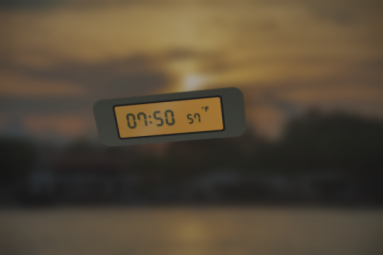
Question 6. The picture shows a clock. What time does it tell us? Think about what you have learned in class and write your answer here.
7:50
